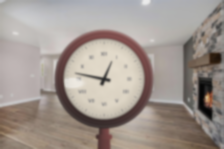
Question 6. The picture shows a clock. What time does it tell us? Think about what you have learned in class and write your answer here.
12:47
